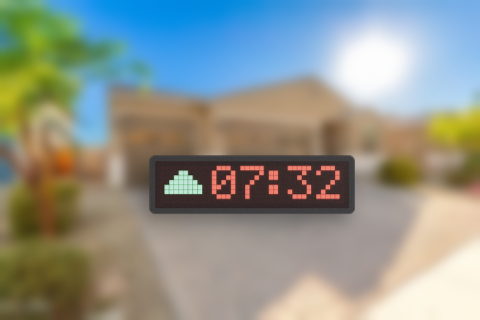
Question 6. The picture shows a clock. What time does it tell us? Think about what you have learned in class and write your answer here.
7:32
